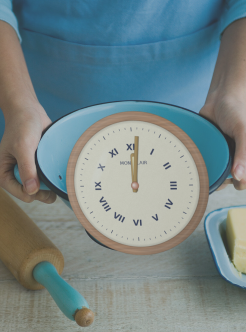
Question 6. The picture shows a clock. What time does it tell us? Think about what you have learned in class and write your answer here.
12:01
